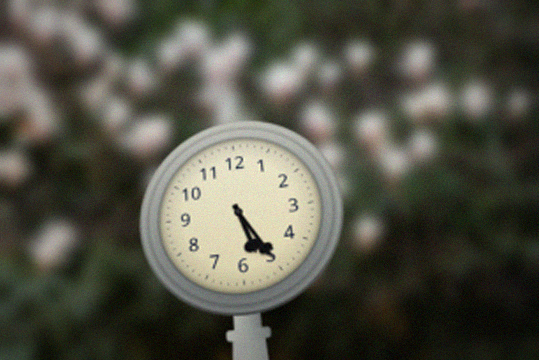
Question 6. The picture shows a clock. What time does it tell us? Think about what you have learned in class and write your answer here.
5:25
